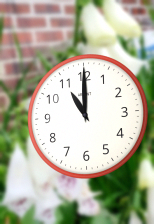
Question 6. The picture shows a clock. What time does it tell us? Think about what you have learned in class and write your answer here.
11:00
